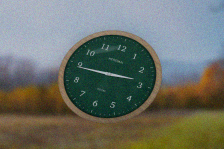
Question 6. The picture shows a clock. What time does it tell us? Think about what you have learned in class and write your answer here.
2:44
